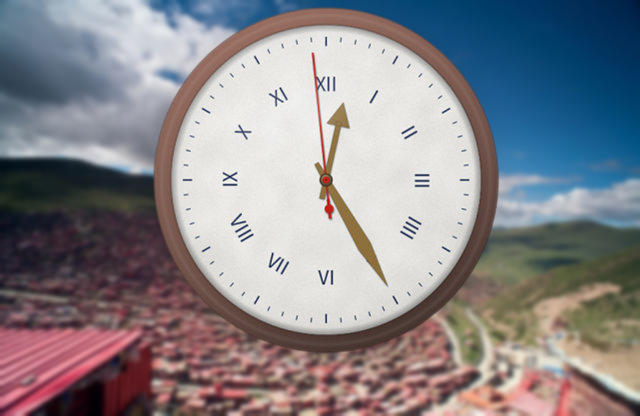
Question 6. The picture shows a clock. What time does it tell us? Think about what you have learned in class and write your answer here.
12:24:59
